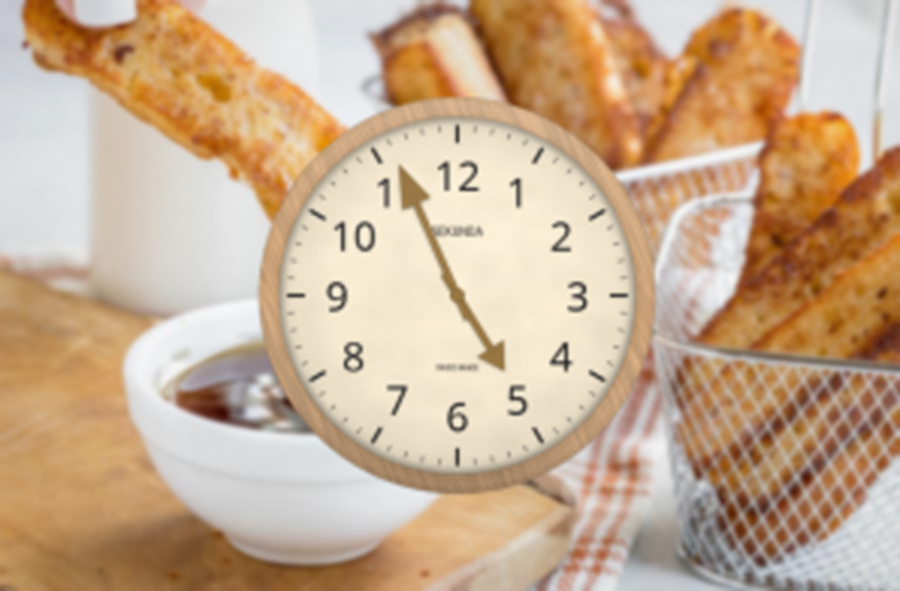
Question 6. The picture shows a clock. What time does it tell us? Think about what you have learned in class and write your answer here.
4:56
